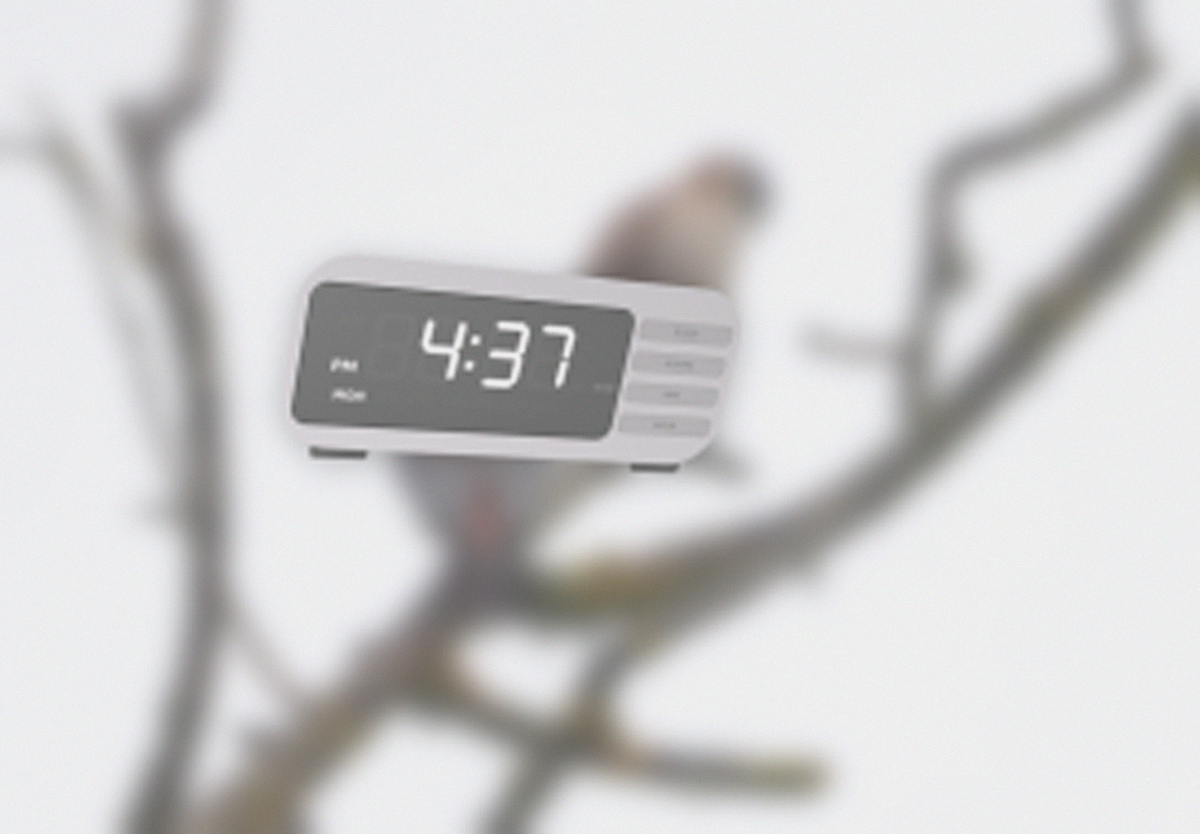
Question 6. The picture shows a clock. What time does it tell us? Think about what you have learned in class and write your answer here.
4:37
